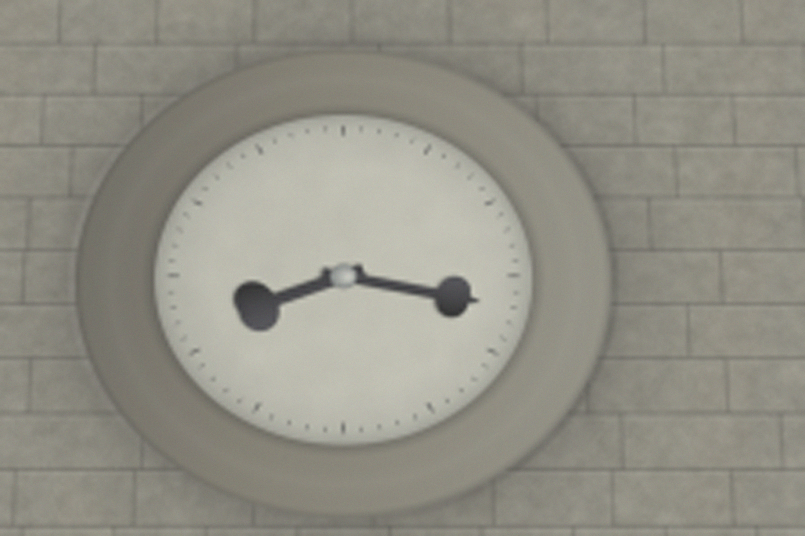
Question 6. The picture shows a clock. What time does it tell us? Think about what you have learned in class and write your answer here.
8:17
